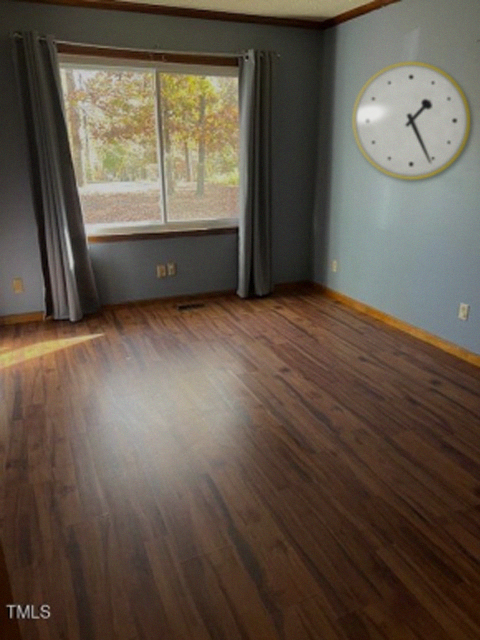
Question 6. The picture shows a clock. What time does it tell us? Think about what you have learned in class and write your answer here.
1:26
